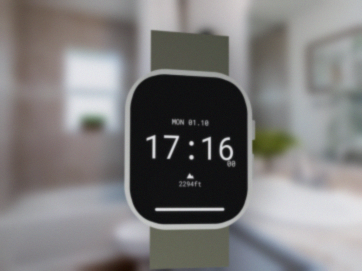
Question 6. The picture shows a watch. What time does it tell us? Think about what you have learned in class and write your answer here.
17:16
